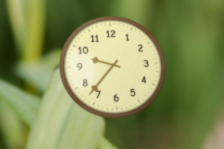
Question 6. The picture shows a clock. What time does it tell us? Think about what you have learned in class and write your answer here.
9:37
